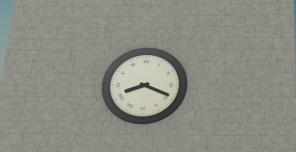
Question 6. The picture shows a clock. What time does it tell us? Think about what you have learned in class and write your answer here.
8:19
